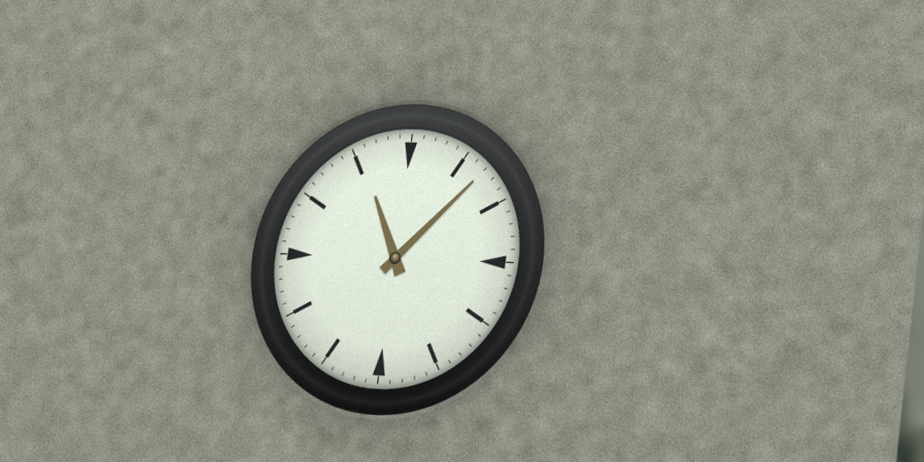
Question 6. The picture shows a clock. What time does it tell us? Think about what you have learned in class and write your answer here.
11:07
